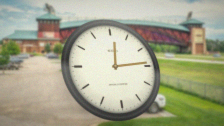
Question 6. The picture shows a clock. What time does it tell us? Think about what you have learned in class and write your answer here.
12:14
